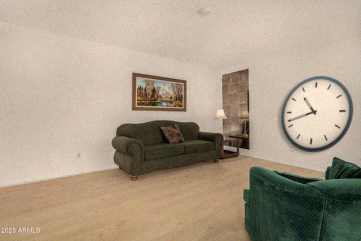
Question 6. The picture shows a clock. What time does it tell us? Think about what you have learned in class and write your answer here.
10:42
